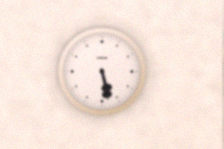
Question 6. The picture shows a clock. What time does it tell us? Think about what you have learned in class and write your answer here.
5:28
